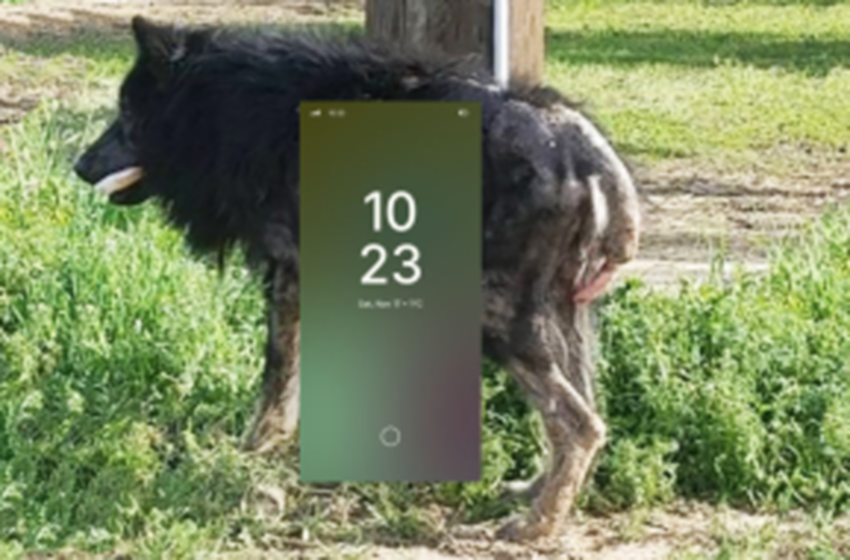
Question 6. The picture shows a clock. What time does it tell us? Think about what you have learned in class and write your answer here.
10:23
